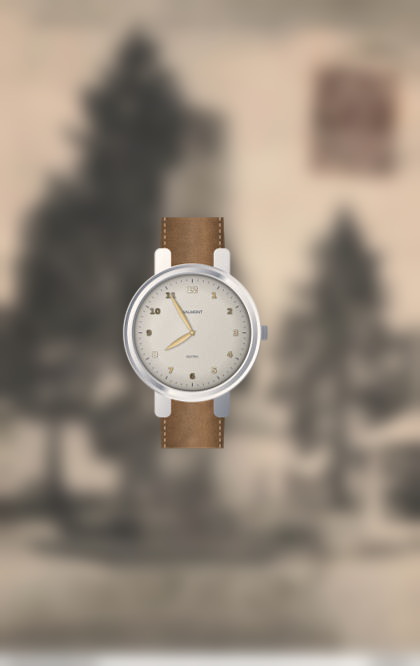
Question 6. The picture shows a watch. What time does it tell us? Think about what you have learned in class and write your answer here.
7:55
